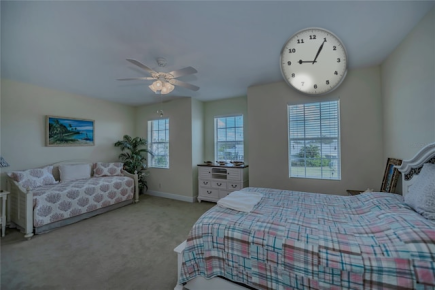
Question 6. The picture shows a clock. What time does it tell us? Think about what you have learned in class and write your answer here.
9:05
